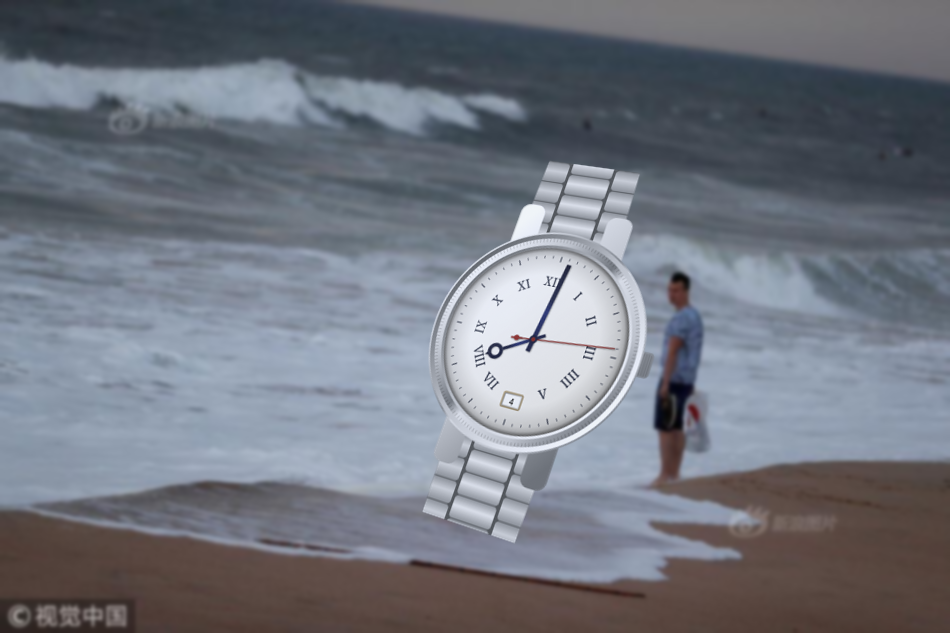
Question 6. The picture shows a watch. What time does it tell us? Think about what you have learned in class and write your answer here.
8:01:14
